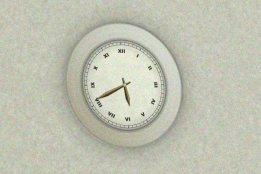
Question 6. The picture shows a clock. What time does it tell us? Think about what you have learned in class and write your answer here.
5:41
